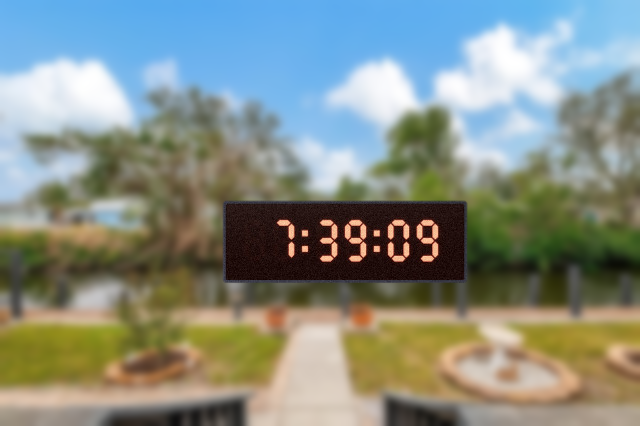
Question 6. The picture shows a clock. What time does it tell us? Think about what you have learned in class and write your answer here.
7:39:09
